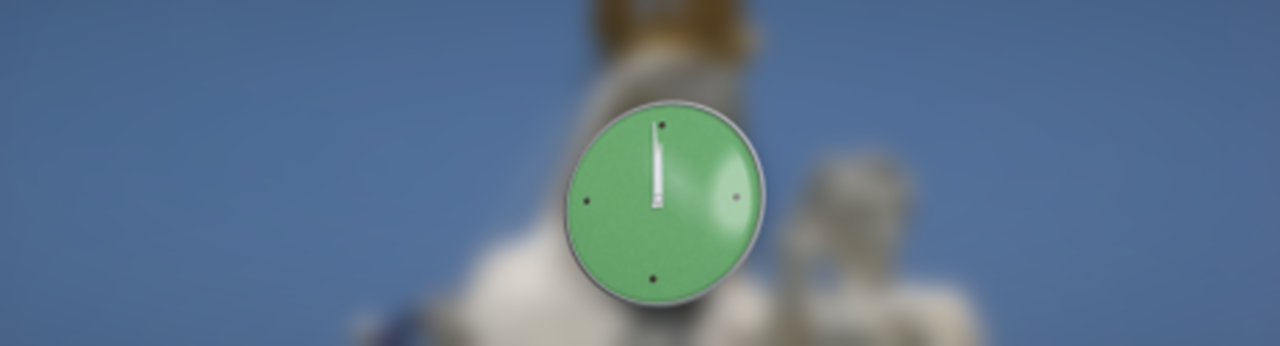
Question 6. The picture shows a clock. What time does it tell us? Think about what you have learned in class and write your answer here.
11:59
